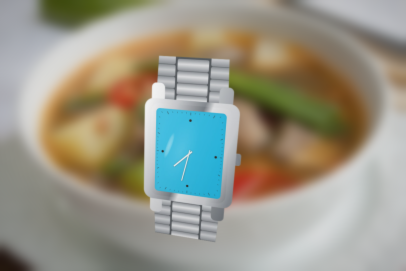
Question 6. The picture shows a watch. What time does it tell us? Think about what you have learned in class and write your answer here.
7:32
